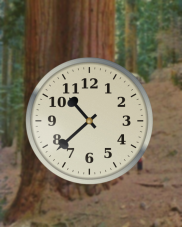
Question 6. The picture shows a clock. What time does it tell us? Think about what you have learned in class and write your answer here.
10:38
